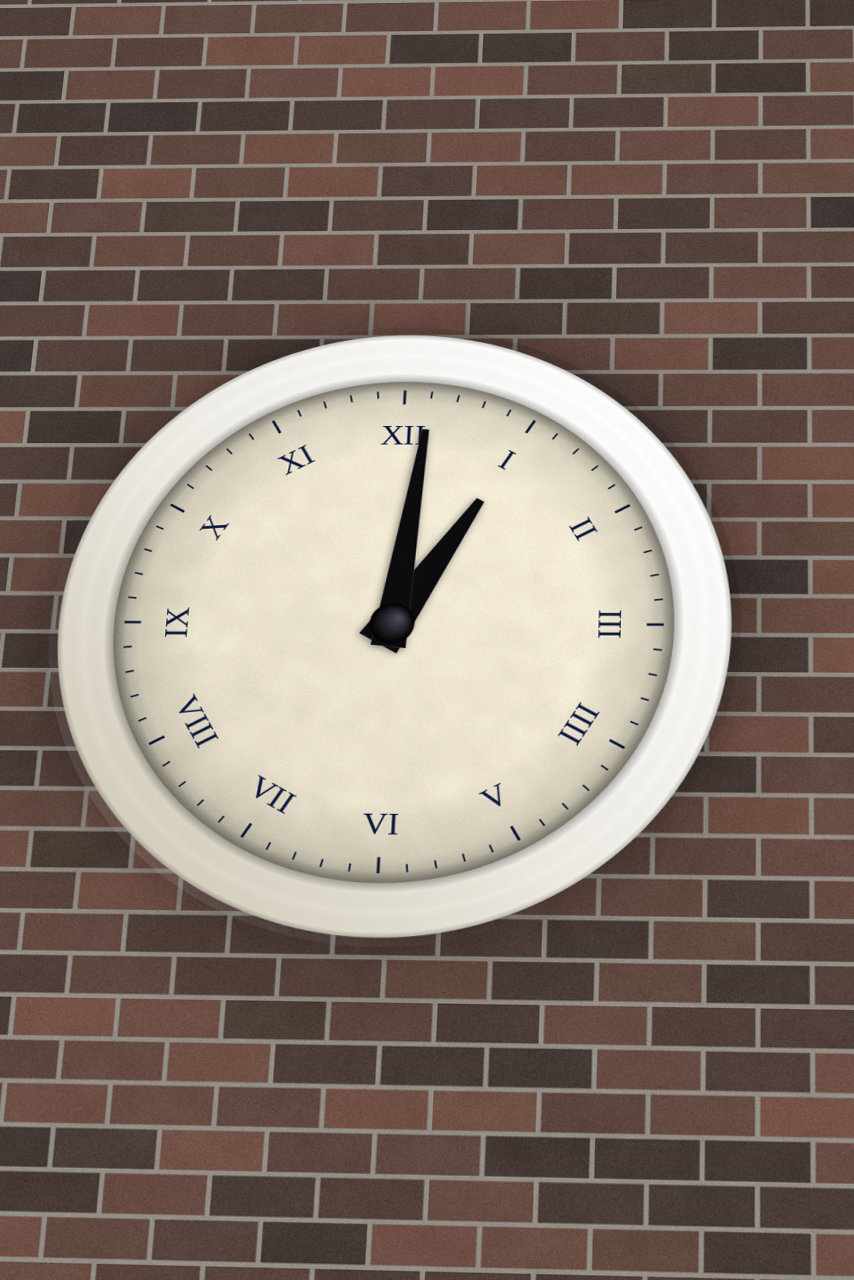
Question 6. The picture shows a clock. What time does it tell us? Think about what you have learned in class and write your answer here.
1:01
